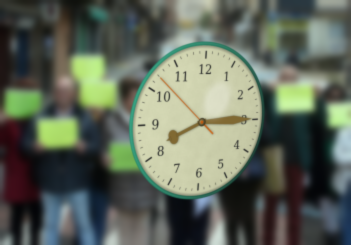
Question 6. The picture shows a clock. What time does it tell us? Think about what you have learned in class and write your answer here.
8:14:52
